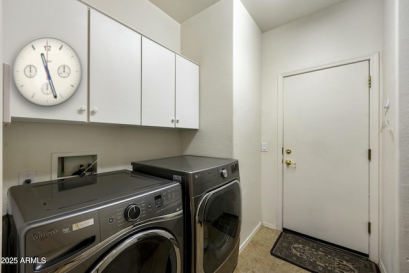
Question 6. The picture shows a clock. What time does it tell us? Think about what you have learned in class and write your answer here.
11:27
